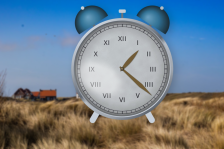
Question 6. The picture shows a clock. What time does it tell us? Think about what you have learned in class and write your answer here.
1:22
